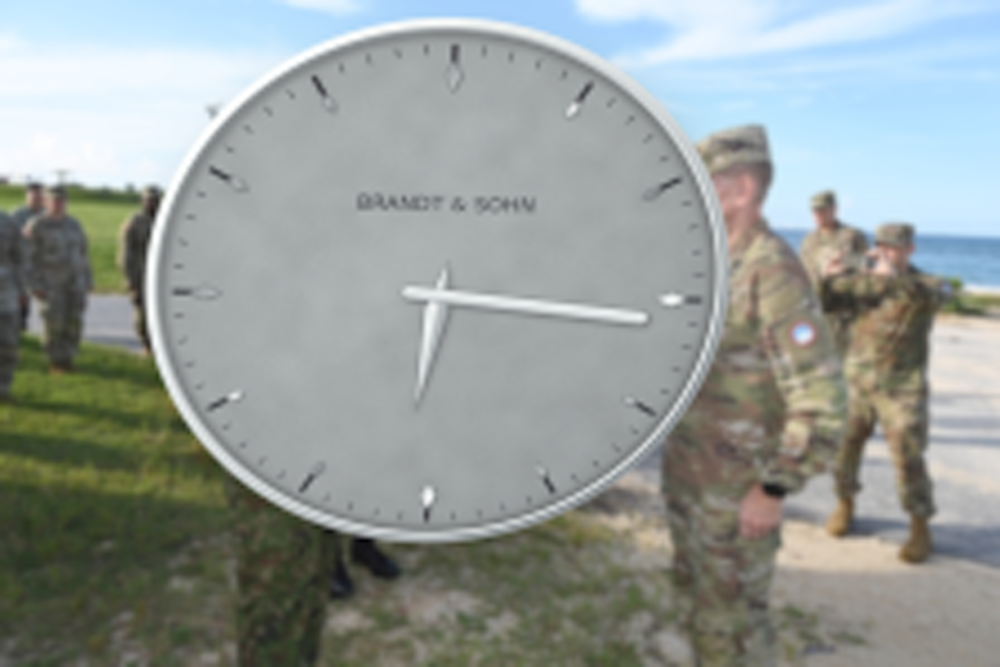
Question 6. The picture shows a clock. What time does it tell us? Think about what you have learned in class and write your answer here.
6:16
